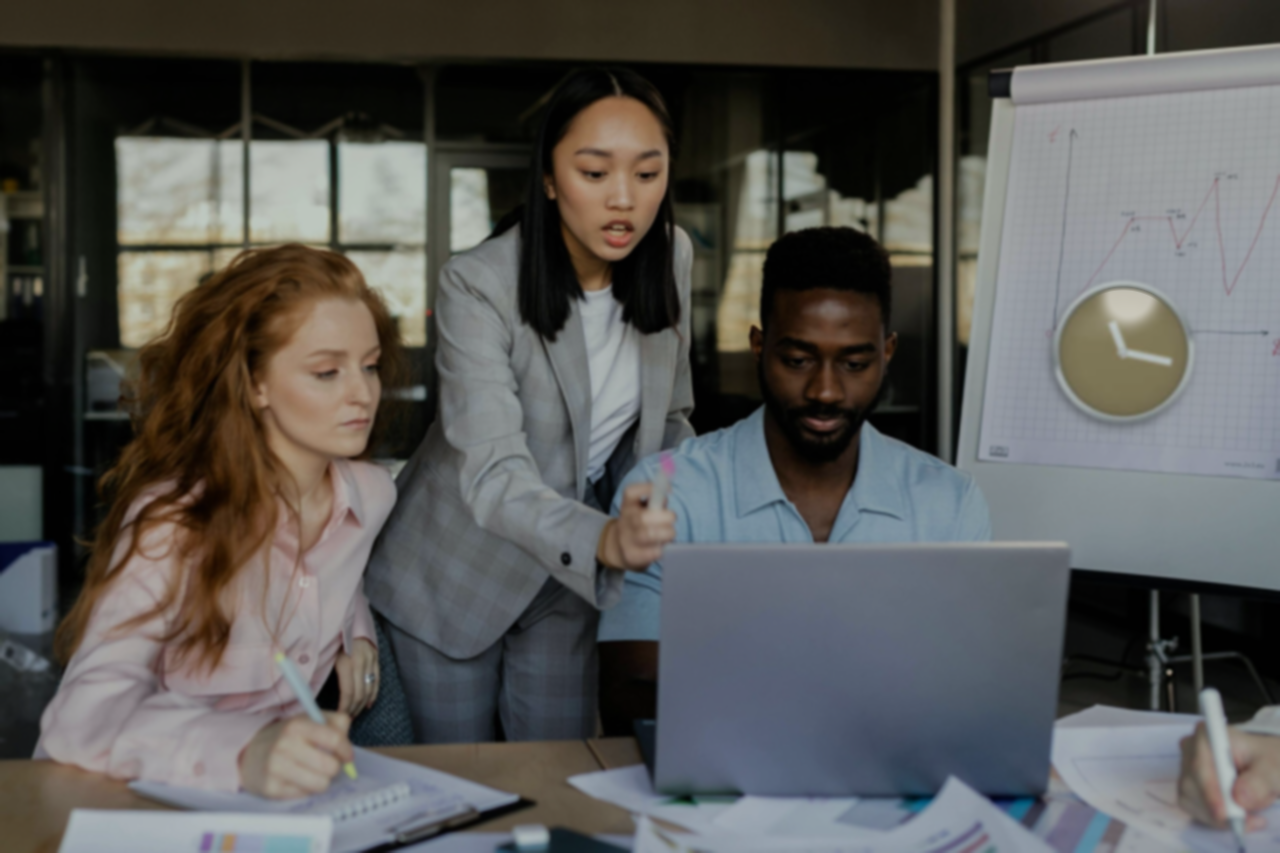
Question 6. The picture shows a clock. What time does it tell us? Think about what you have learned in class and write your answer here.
11:17
